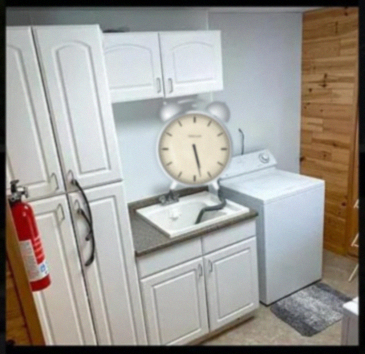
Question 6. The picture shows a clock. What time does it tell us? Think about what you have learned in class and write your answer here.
5:28
